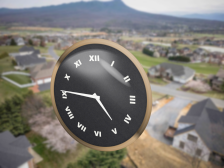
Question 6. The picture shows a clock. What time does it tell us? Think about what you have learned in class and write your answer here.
4:46
